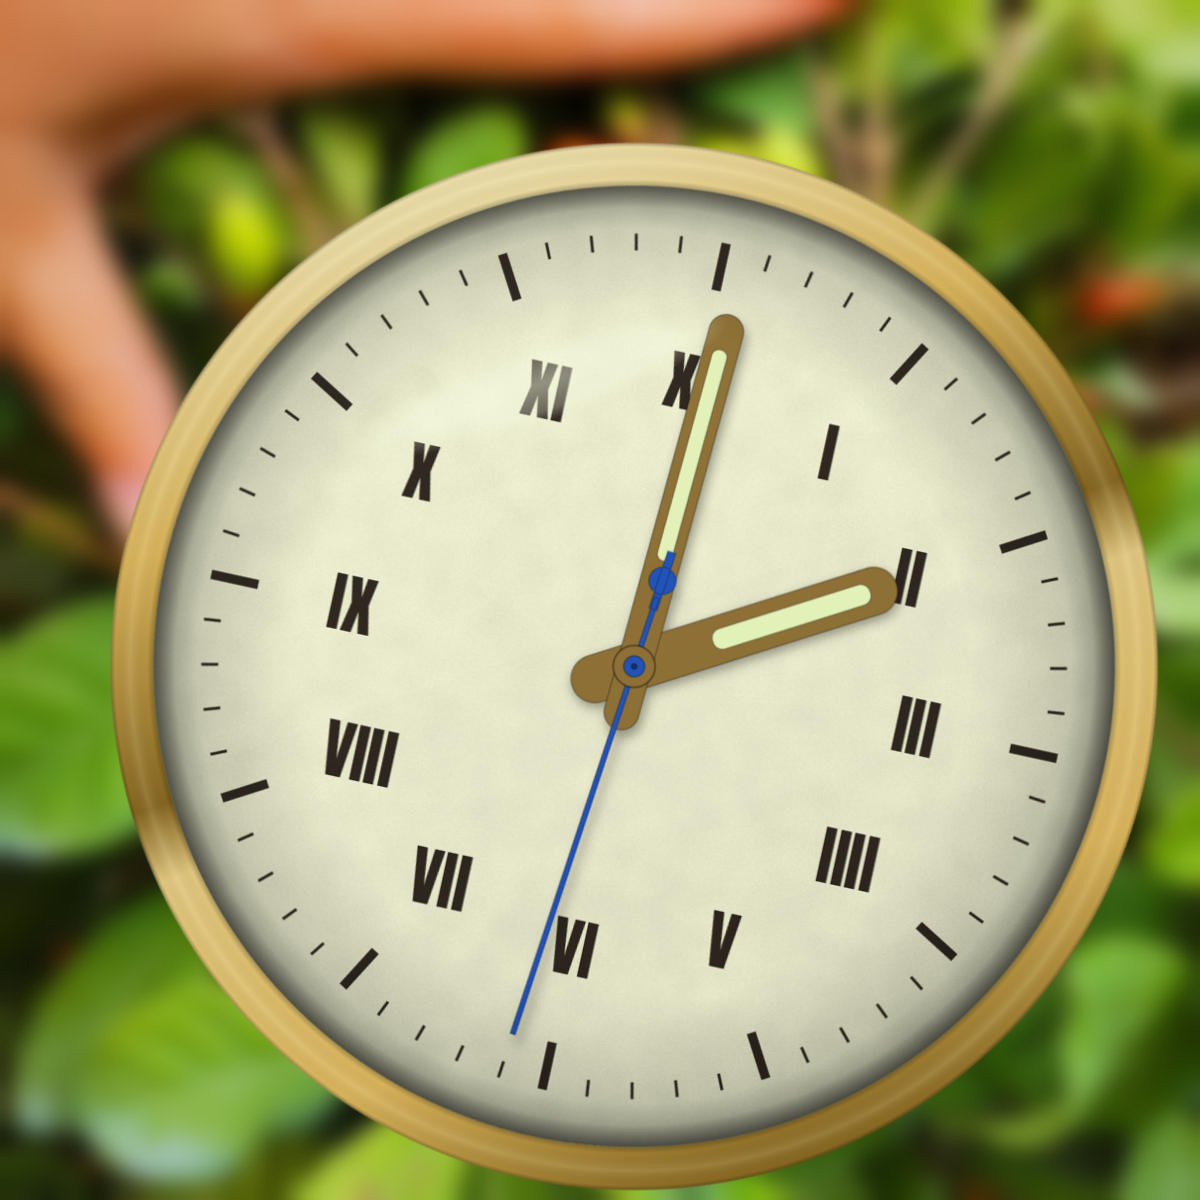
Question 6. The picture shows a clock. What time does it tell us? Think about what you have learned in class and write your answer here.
2:00:31
